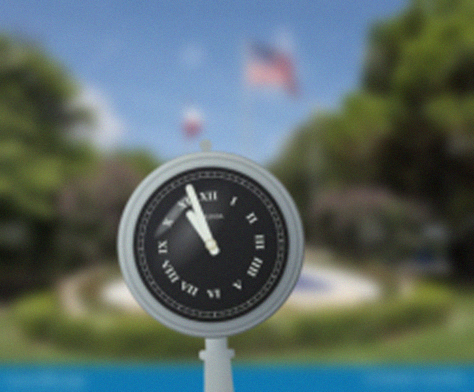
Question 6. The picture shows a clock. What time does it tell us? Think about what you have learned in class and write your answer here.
10:57
